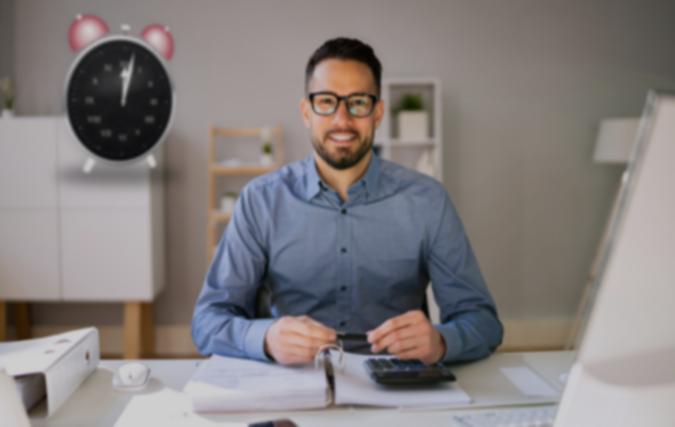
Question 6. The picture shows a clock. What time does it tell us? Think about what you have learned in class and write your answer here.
12:02
